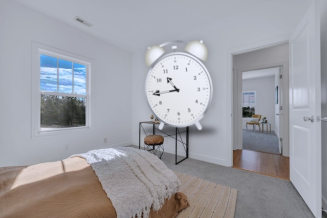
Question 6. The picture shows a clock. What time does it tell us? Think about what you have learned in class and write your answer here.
10:44
